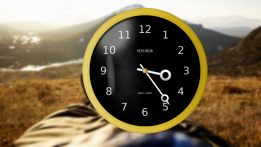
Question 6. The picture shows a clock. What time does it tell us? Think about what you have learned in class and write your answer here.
3:24
